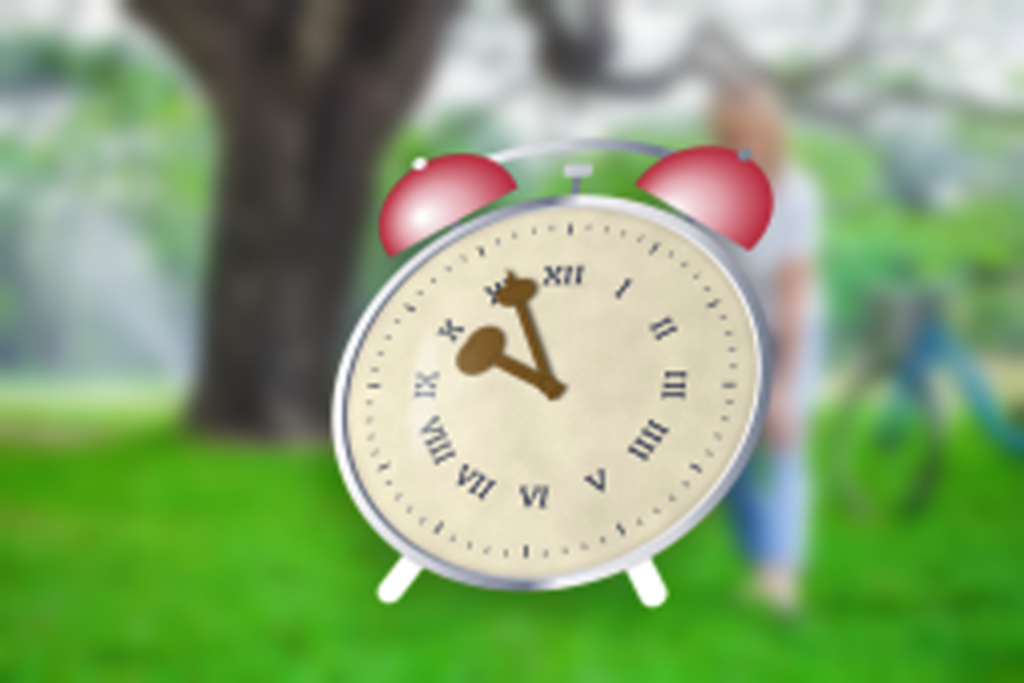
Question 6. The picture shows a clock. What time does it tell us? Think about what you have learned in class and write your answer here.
9:56
